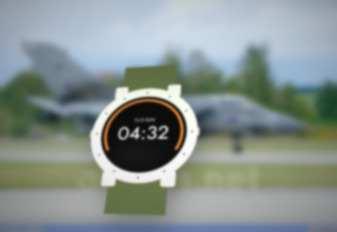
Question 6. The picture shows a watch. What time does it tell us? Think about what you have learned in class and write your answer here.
4:32
